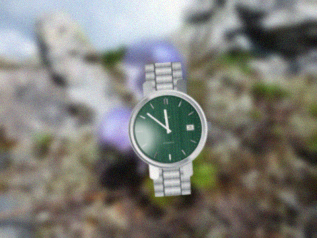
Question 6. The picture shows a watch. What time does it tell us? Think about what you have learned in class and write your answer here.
11:52
